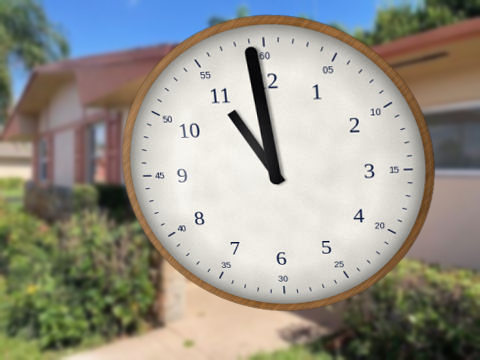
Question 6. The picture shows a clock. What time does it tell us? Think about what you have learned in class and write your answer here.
10:59
